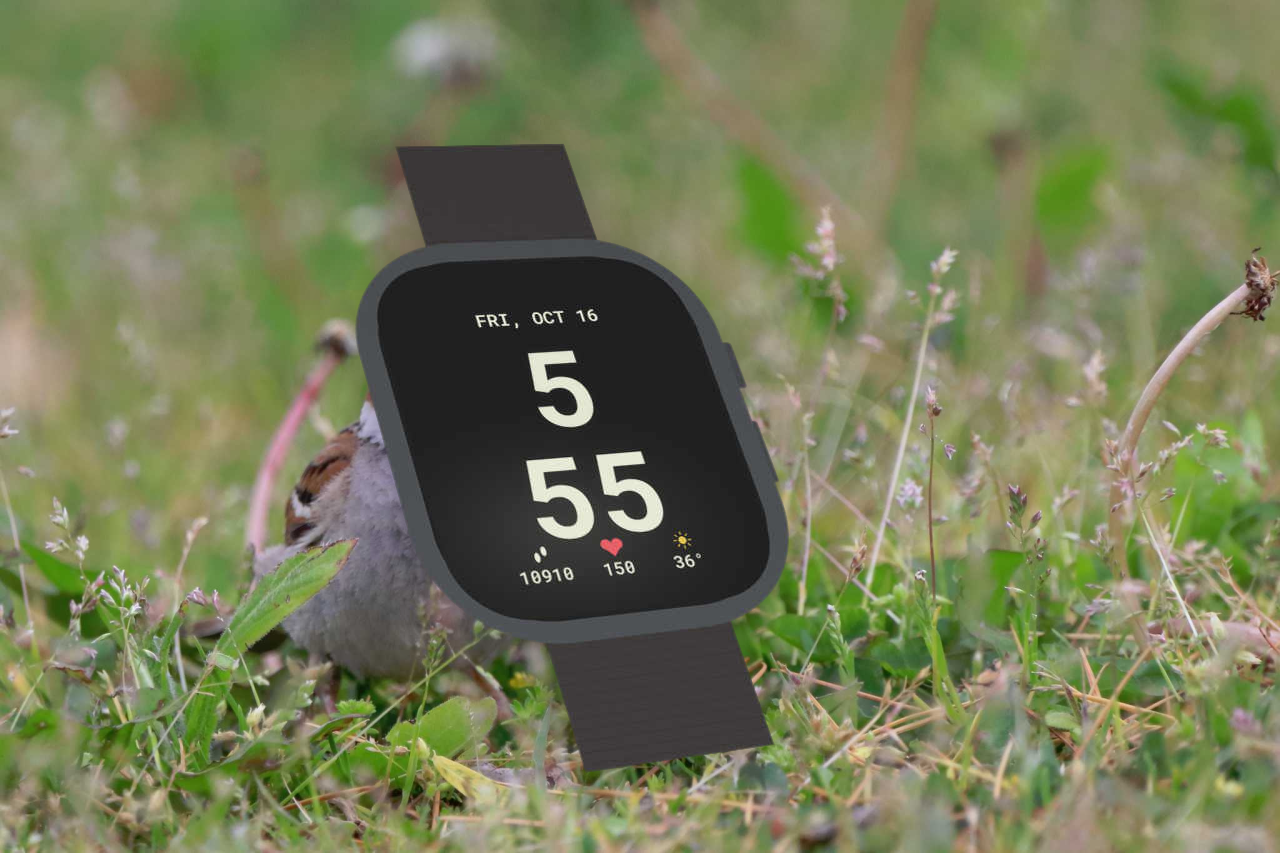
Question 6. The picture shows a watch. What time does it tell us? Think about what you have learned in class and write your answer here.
5:55
